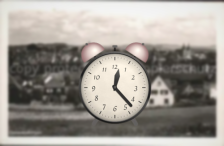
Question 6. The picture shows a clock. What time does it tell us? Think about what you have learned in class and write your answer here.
12:23
